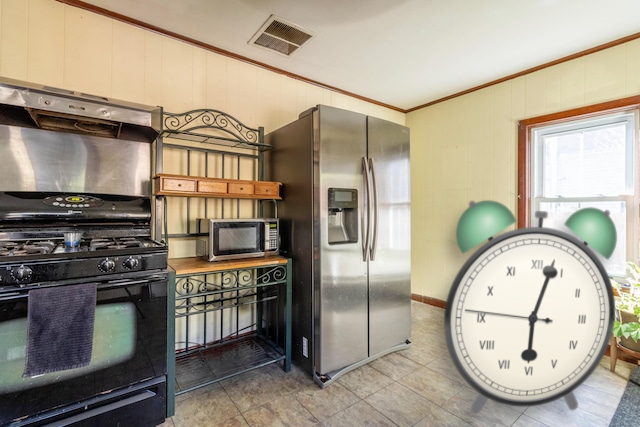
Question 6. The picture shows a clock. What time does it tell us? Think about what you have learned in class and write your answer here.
6:02:46
